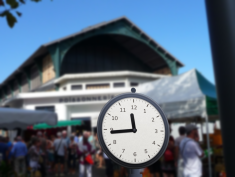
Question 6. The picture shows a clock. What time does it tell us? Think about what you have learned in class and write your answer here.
11:44
